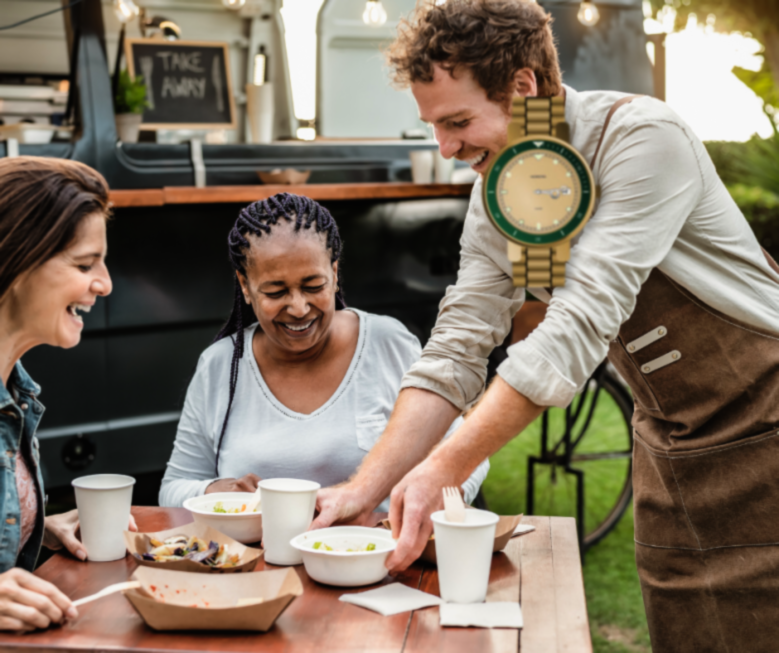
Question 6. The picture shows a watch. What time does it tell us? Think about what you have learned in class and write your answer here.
3:14
